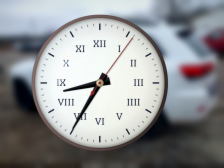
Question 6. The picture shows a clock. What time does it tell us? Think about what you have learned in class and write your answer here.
8:35:06
